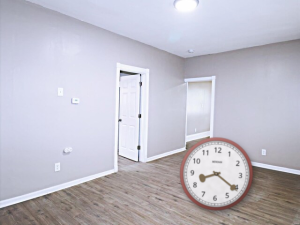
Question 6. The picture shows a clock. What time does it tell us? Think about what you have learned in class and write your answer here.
8:21
